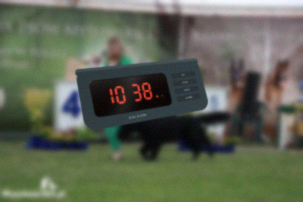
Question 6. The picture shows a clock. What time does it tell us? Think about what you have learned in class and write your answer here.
10:38
